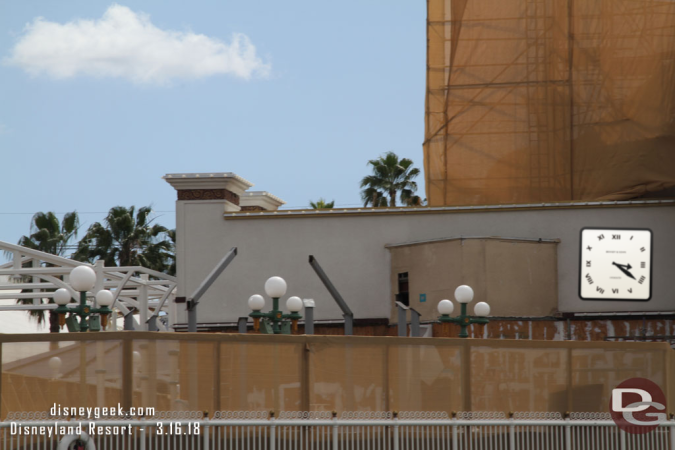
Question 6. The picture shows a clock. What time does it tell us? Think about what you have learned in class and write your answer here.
3:21
